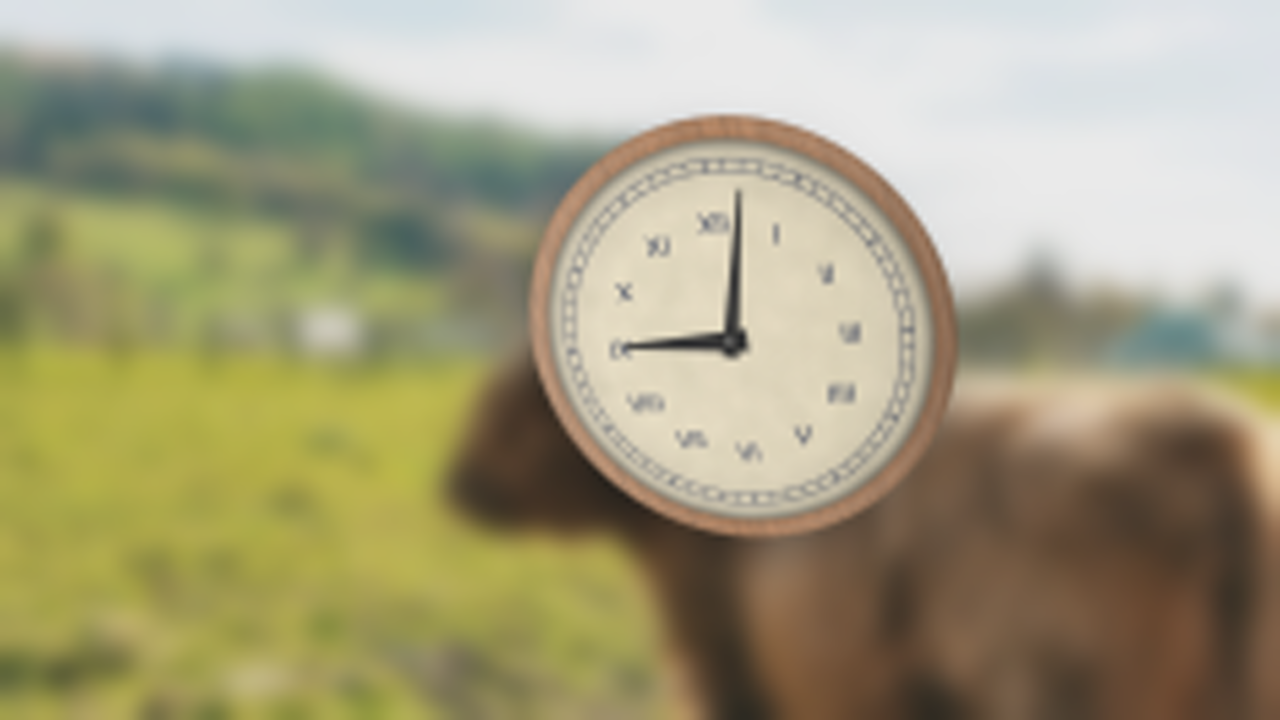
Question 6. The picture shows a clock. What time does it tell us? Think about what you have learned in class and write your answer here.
9:02
